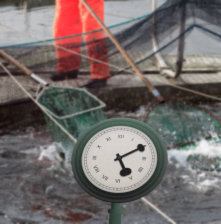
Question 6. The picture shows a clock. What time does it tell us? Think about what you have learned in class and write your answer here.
5:10
